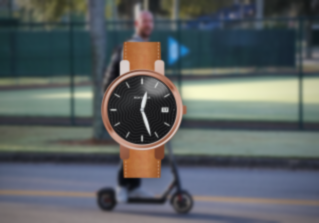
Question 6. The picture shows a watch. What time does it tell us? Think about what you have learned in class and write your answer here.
12:27
